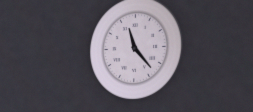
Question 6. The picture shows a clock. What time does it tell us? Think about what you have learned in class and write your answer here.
11:23
